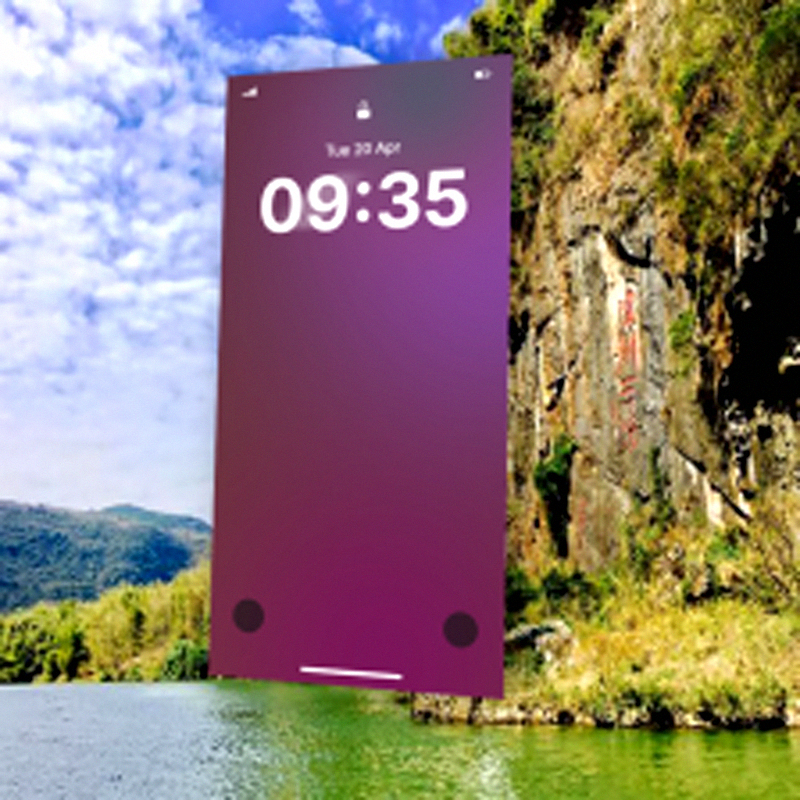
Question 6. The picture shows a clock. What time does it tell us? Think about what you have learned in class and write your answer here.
9:35
